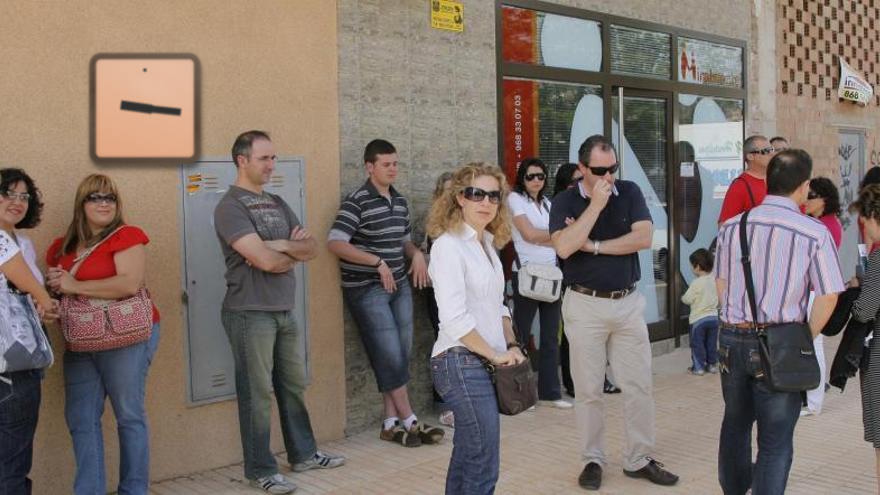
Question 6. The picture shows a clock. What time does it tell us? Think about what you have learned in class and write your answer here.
9:16
